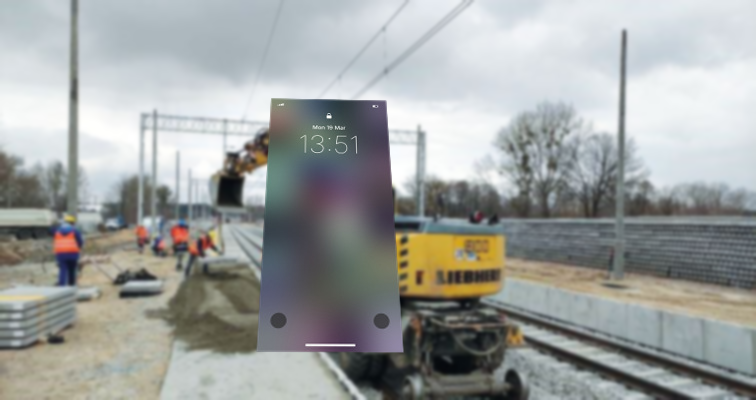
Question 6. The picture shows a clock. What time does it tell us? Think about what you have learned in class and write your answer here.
13:51
